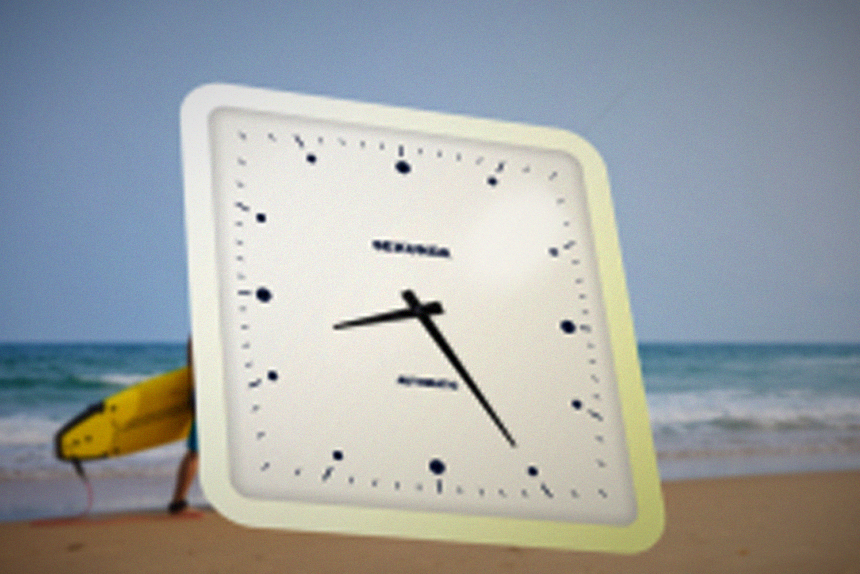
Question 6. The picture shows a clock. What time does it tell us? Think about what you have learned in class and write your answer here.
8:25
